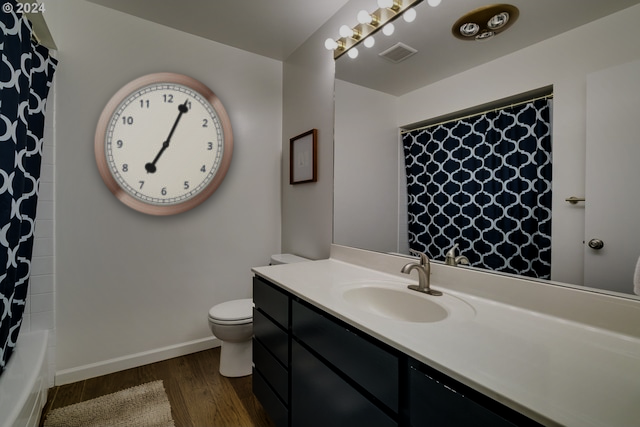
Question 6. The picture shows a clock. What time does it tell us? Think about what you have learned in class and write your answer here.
7:04
